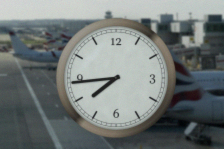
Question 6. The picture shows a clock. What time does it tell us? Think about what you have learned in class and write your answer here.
7:44
